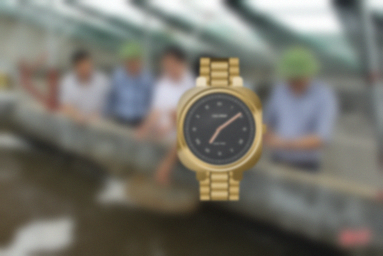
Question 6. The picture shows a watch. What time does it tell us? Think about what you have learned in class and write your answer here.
7:09
